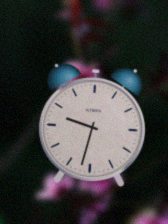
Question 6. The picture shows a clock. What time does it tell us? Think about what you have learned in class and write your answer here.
9:32
